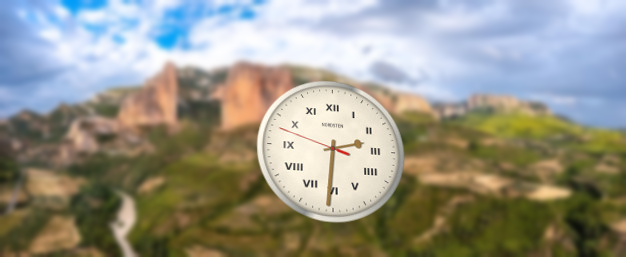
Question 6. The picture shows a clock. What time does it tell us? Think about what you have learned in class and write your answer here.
2:30:48
